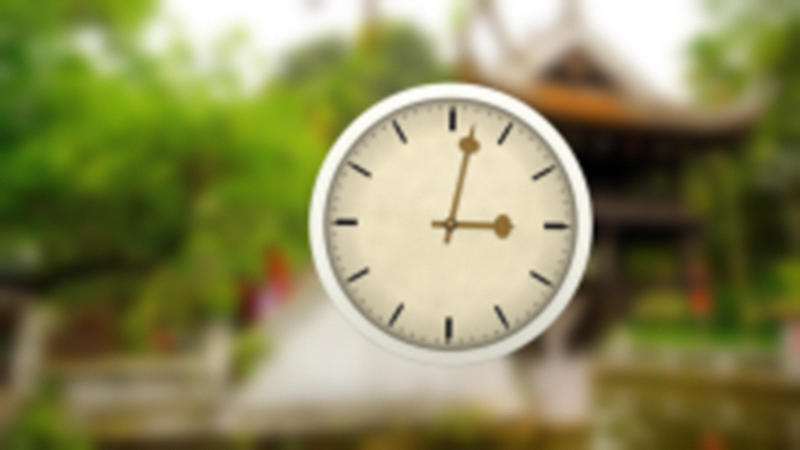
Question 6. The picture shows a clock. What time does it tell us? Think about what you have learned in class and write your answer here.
3:02
